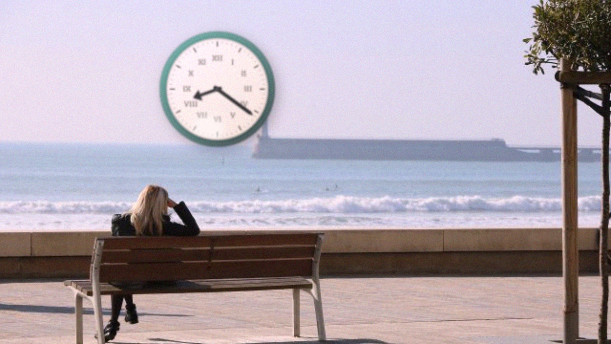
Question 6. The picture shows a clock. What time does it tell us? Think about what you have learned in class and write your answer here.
8:21
